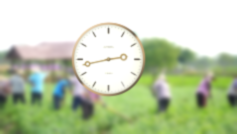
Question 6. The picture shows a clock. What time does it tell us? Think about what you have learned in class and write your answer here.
2:43
